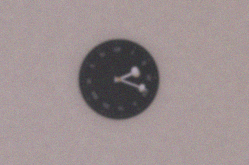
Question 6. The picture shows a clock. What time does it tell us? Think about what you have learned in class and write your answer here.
2:19
